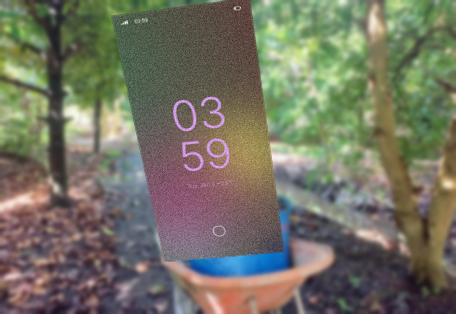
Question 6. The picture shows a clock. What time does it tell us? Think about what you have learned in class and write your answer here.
3:59
